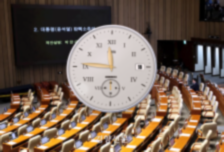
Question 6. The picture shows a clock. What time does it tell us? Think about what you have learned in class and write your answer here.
11:46
